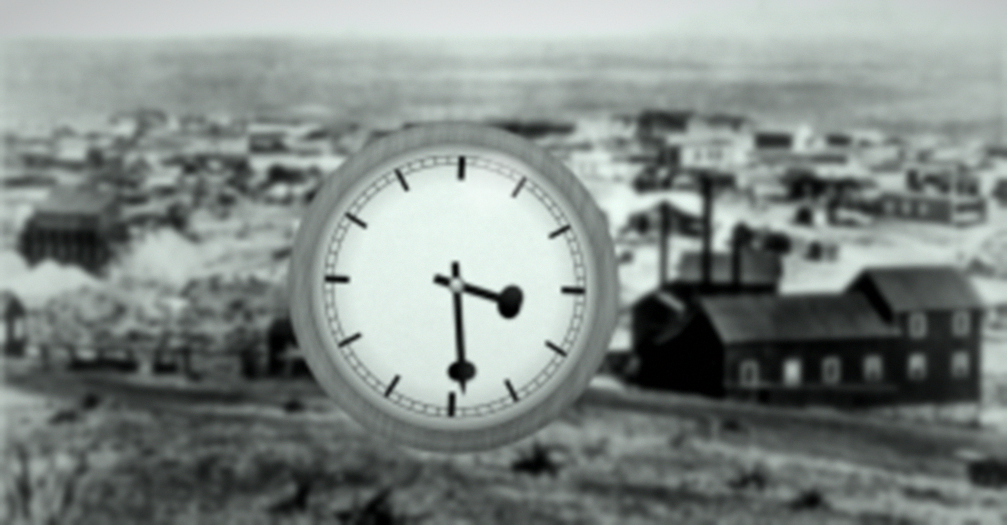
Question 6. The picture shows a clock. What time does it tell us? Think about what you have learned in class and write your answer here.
3:29
